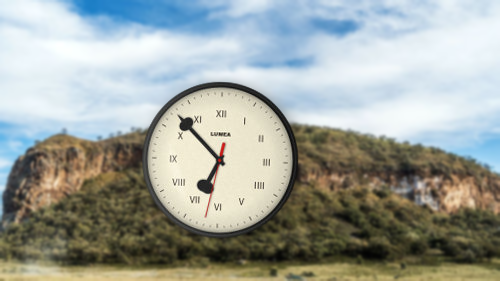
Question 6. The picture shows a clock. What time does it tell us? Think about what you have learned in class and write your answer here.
6:52:32
